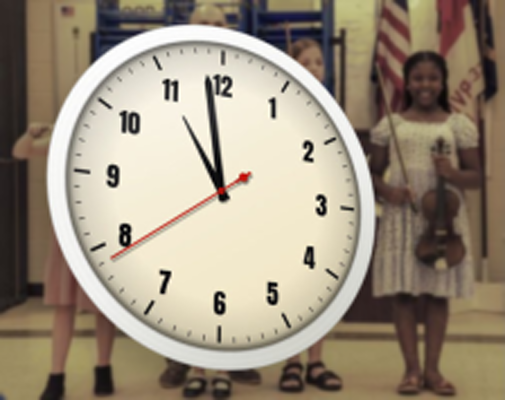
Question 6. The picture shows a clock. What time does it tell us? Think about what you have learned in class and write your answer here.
10:58:39
